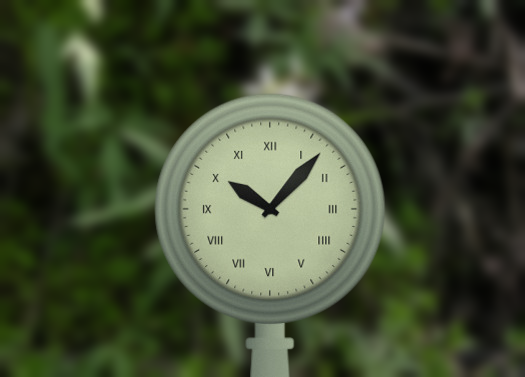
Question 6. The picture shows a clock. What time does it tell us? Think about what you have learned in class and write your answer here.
10:07
